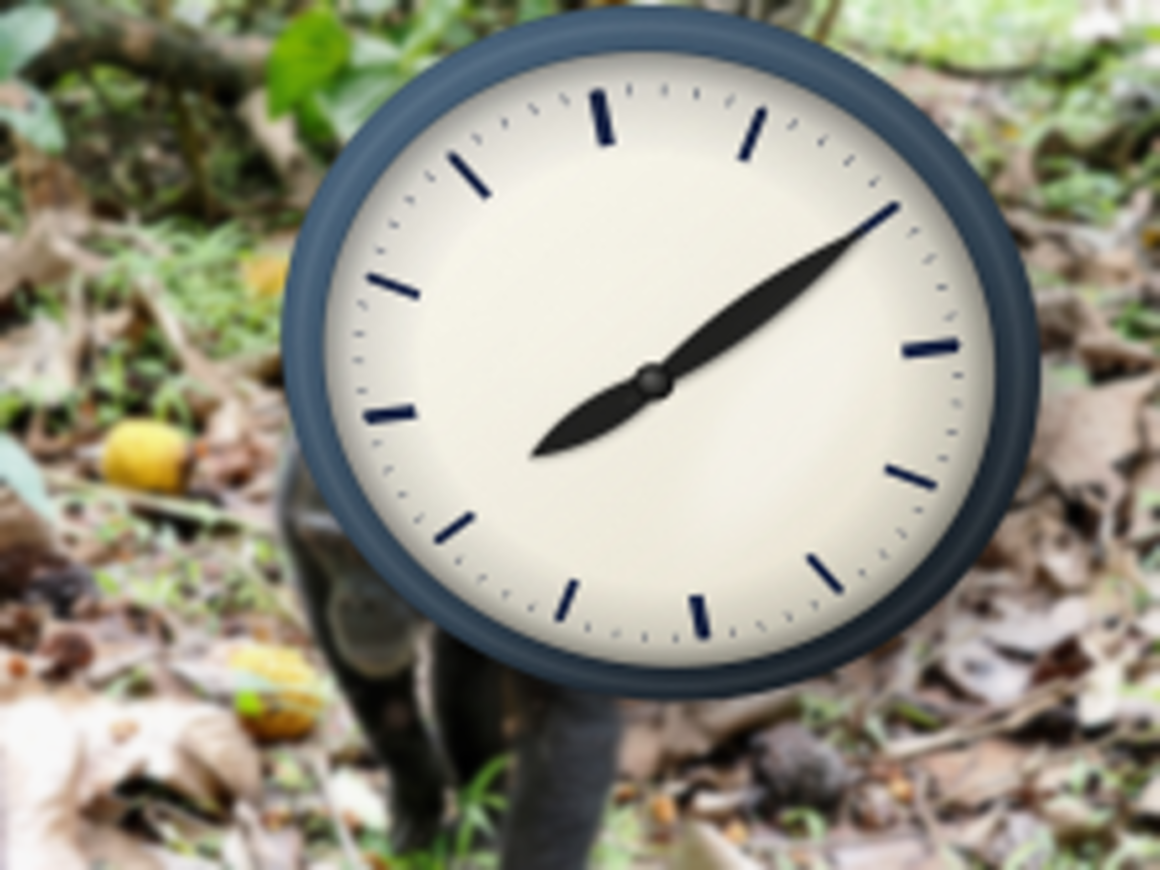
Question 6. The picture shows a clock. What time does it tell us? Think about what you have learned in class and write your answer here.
8:10
